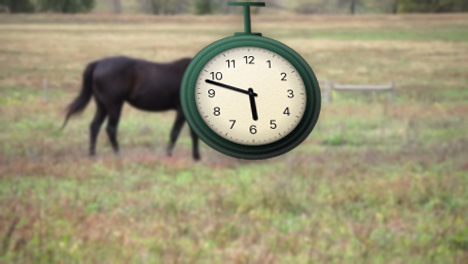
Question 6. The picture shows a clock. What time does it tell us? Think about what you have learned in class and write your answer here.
5:48
